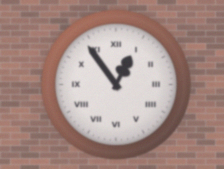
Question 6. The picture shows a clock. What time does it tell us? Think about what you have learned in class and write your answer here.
12:54
